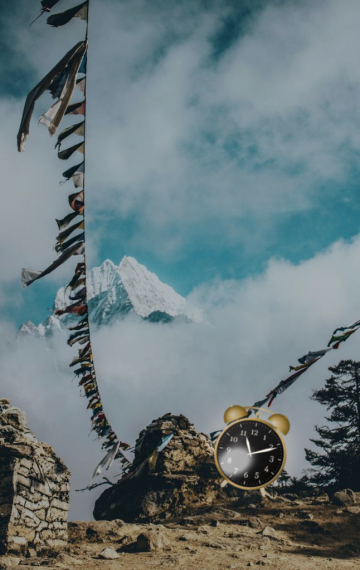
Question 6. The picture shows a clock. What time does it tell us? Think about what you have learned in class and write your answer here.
11:11
